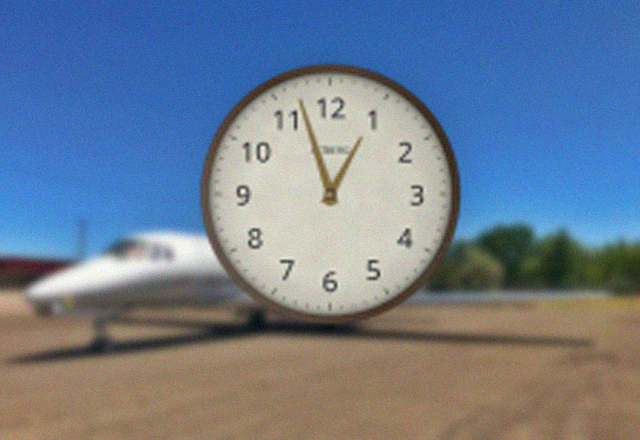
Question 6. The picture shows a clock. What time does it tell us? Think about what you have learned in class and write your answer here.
12:57
